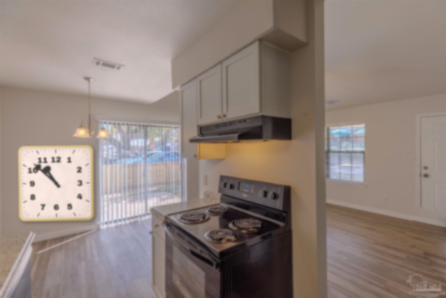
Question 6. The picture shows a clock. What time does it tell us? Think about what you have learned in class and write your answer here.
10:52
